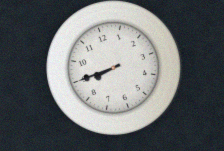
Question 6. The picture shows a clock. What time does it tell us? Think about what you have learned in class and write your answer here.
8:45
